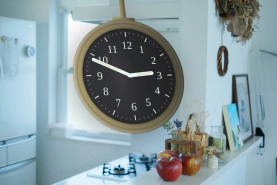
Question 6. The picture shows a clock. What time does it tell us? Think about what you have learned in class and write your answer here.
2:49
